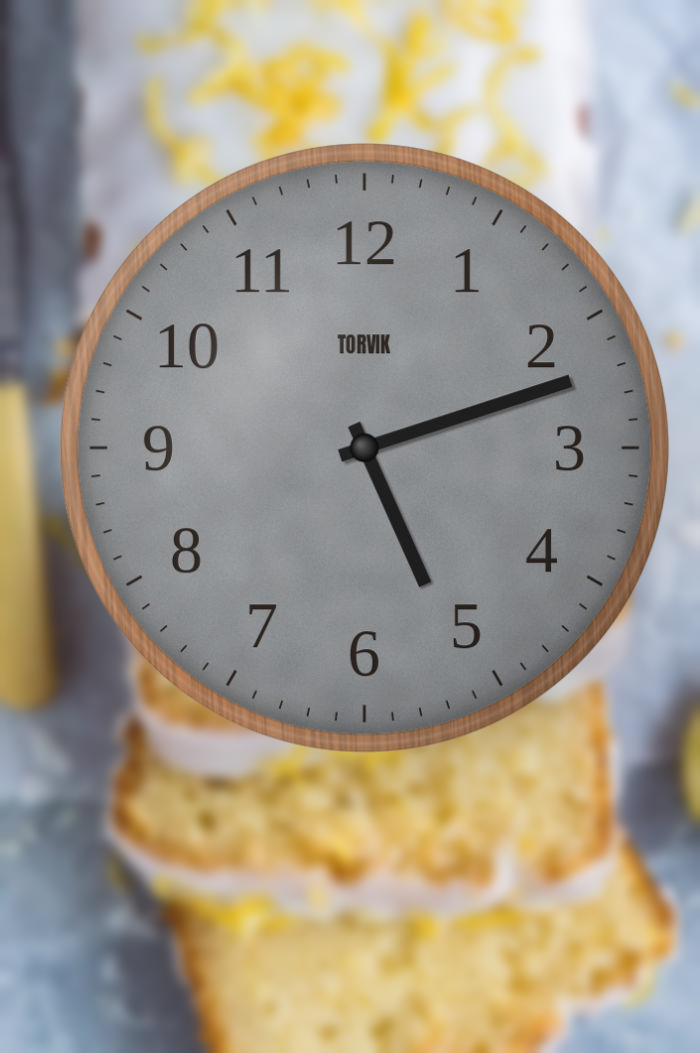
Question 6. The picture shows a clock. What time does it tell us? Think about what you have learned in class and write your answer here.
5:12
